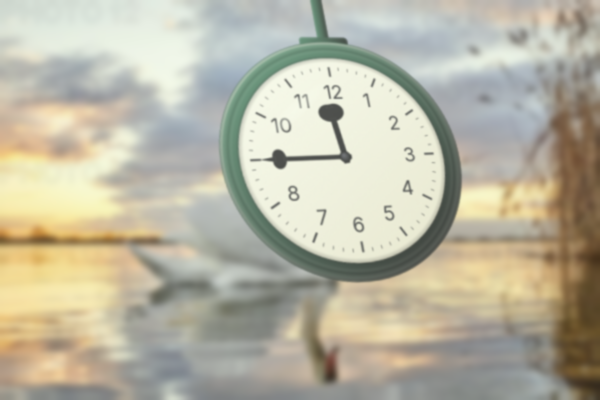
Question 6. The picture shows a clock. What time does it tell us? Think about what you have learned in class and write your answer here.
11:45
